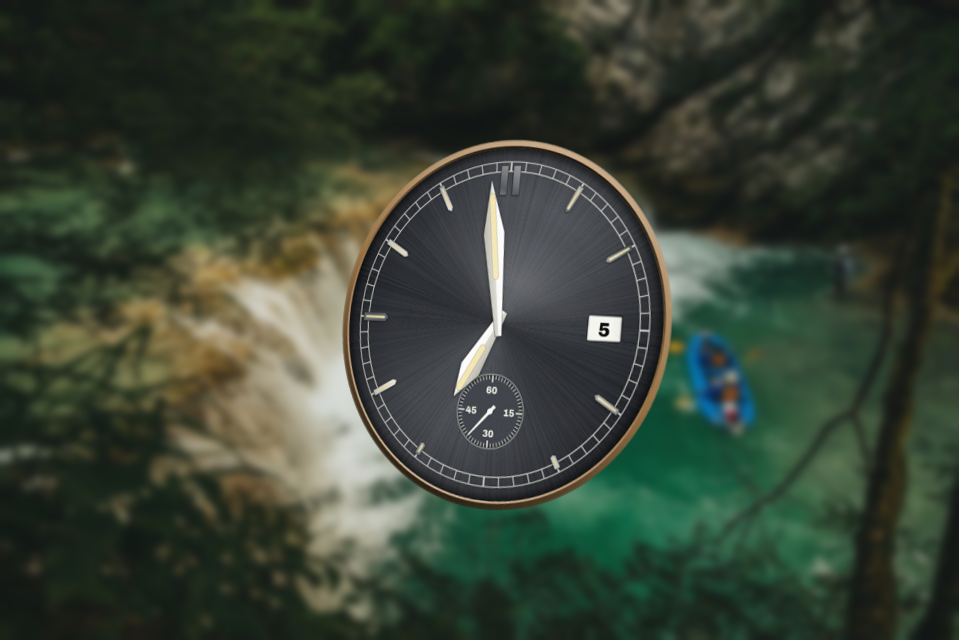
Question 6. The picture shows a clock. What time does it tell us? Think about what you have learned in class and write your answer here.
6:58:37
